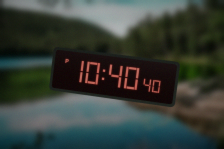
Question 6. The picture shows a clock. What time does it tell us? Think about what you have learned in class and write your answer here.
10:40:40
